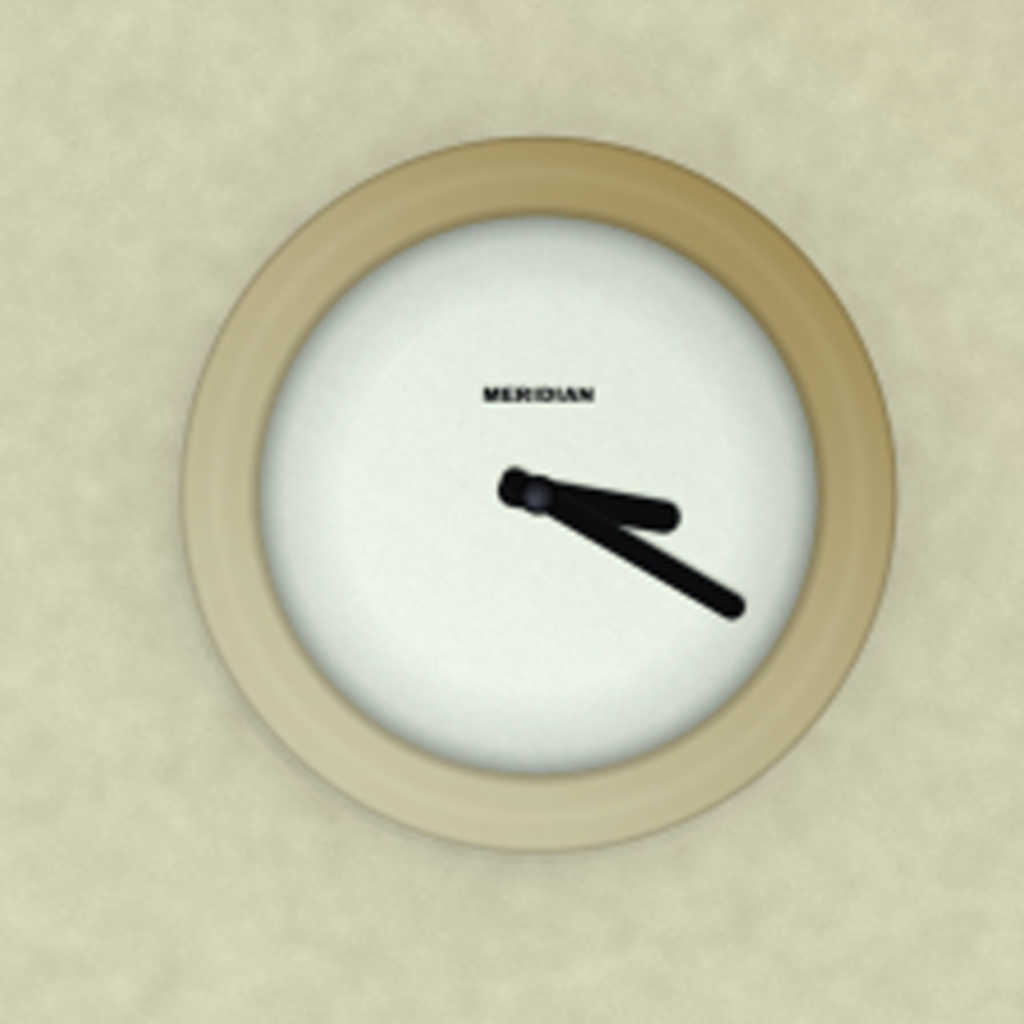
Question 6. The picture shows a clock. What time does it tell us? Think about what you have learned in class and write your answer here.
3:20
